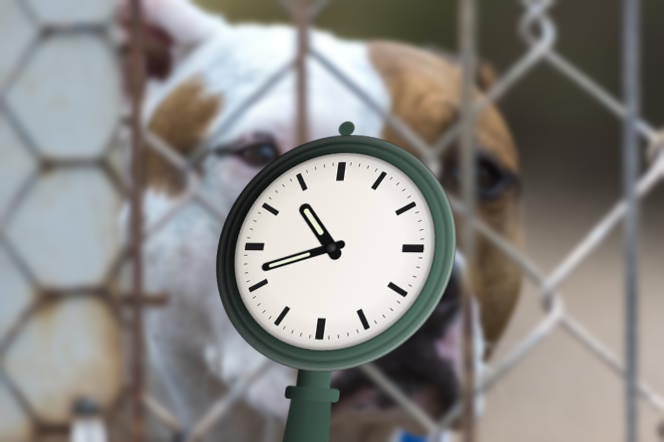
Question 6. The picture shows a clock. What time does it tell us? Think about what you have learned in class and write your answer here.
10:42
